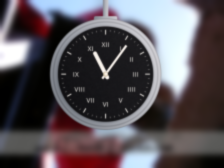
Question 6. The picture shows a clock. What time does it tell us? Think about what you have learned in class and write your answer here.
11:06
